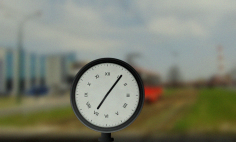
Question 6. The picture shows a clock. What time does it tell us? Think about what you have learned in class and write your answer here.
7:06
